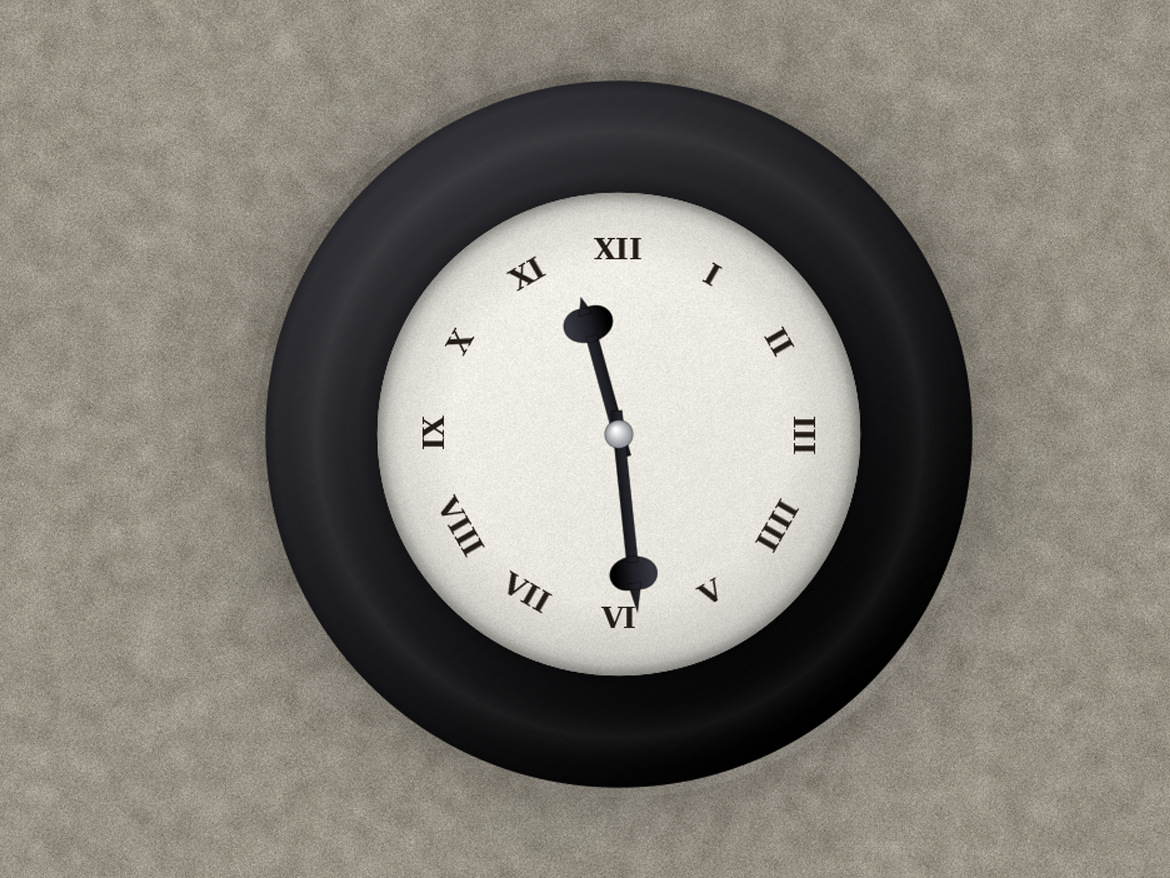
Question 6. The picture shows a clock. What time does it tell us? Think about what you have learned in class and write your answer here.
11:29
